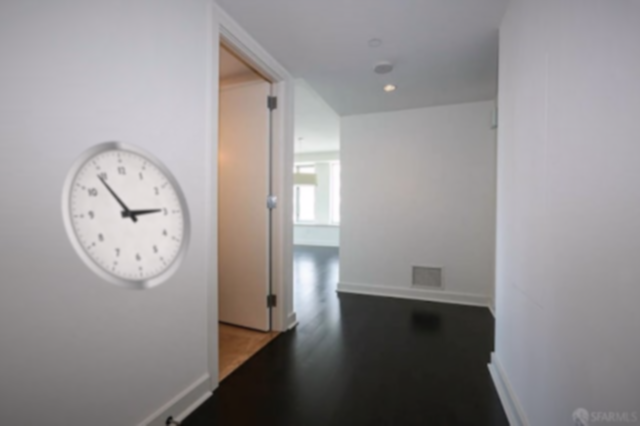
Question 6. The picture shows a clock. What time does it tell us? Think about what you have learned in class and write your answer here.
2:54
